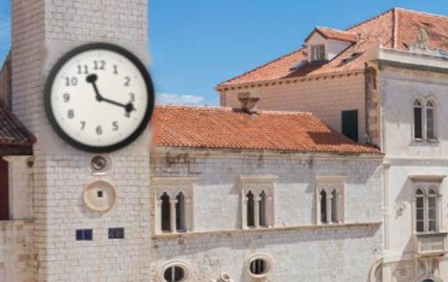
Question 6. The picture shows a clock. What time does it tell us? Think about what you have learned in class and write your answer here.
11:18
